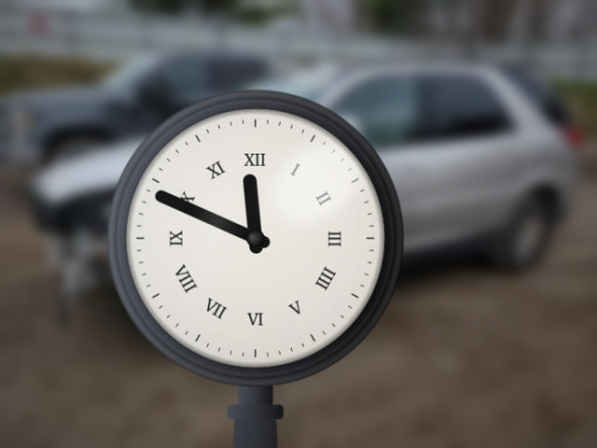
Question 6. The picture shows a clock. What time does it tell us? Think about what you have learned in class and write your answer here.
11:49
